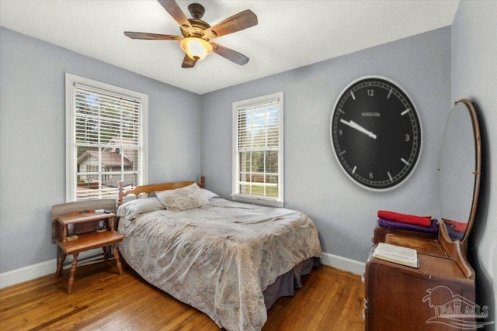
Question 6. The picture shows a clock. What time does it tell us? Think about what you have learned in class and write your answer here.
9:48
